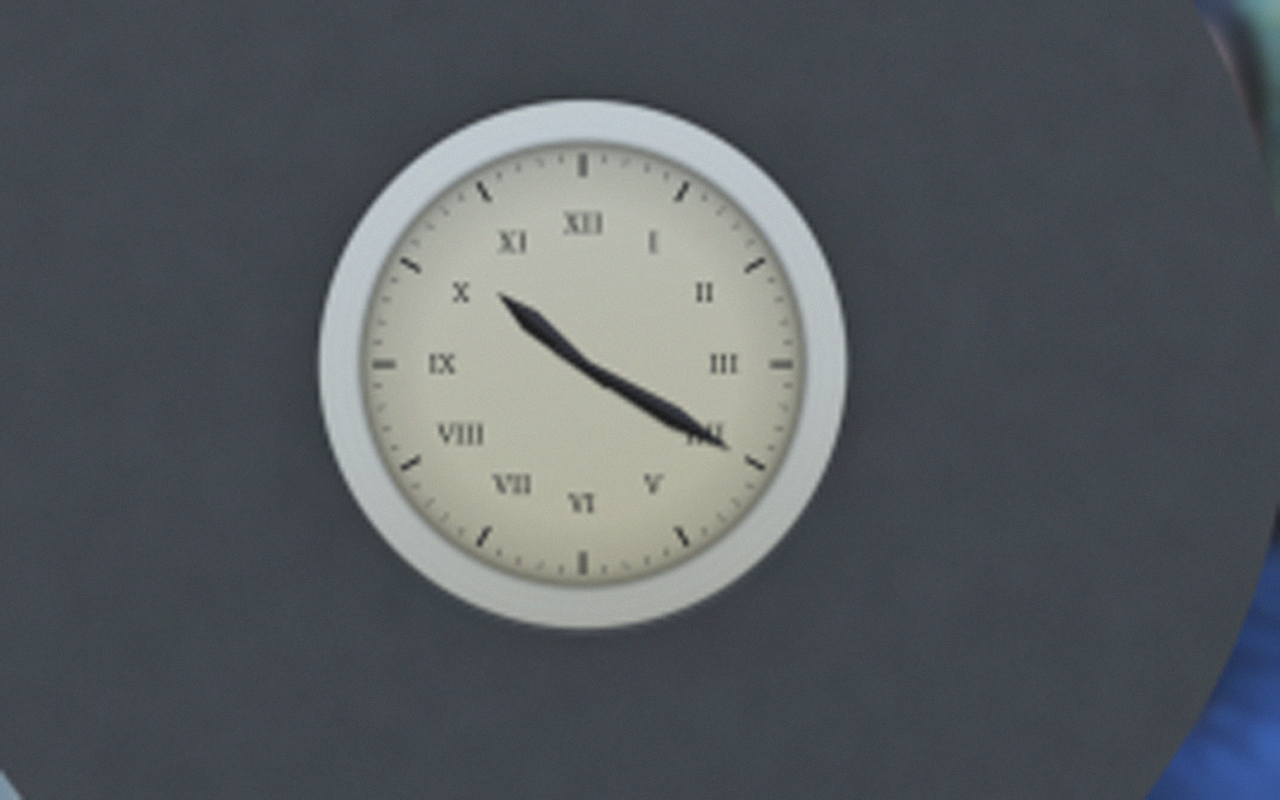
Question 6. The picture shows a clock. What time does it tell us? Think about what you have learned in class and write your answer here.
10:20
